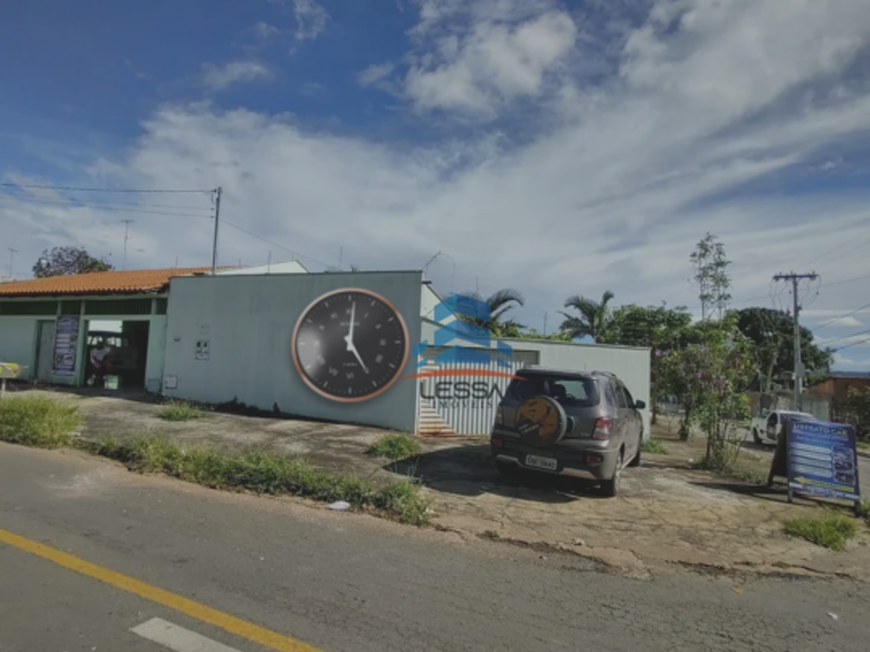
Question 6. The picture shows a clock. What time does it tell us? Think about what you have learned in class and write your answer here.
5:01
